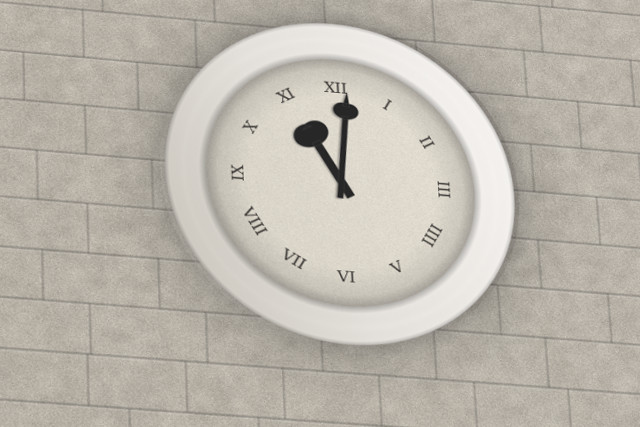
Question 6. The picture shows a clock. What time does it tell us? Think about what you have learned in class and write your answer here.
11:01
